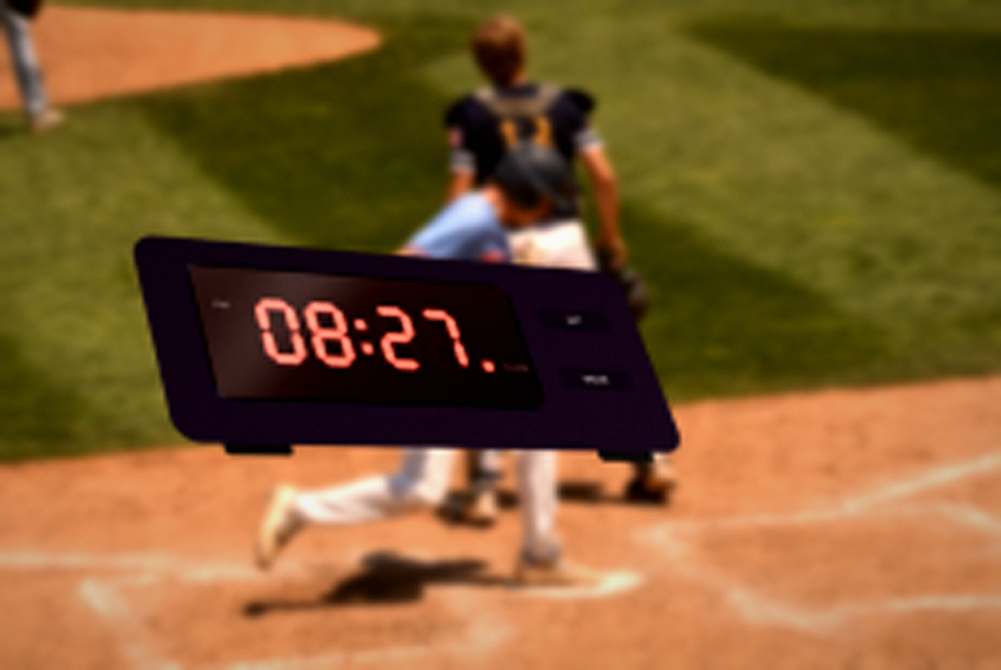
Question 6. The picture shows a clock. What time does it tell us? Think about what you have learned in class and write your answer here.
8:27
